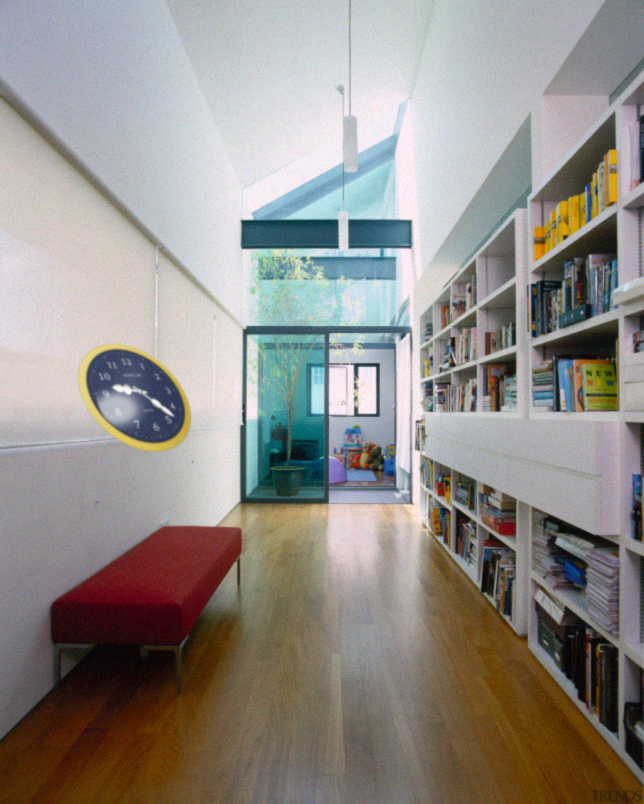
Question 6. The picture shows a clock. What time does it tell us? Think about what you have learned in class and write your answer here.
9:23
